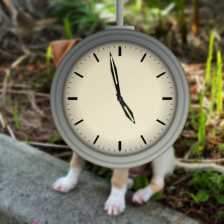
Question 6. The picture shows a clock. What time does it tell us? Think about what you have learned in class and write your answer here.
4:58
